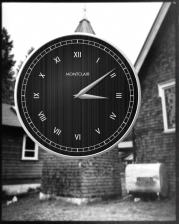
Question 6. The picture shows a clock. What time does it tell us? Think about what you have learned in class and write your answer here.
3:09
